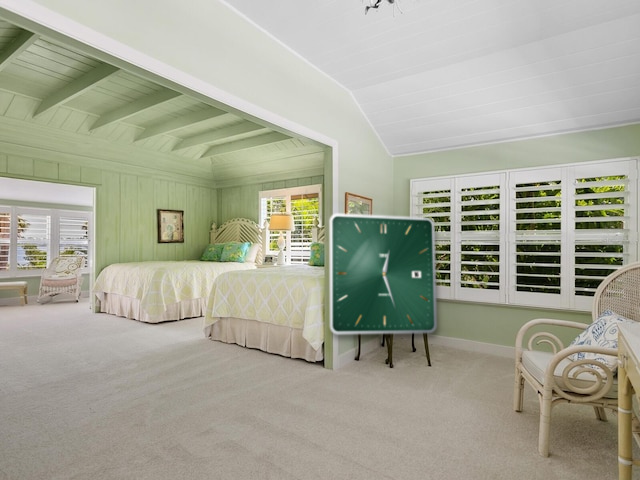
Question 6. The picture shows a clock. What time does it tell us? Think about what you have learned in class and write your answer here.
12:27
